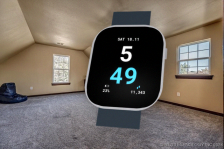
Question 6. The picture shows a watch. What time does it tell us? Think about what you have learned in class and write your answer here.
5:49
